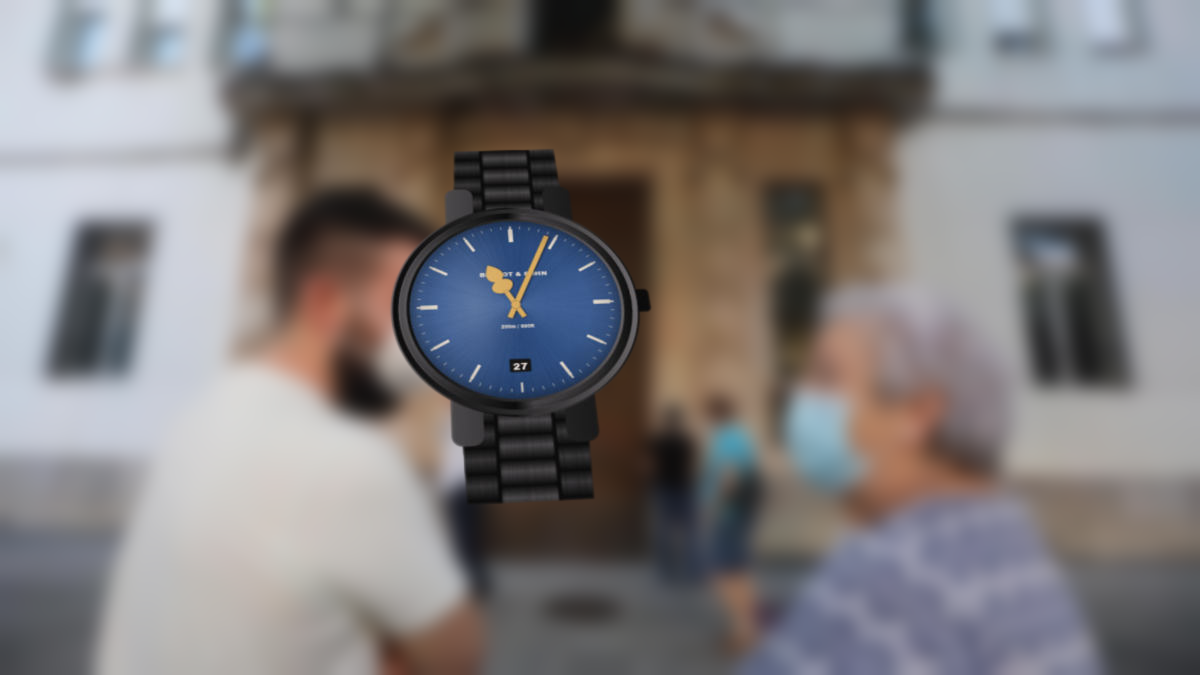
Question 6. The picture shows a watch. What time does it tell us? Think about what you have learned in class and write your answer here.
11:04
